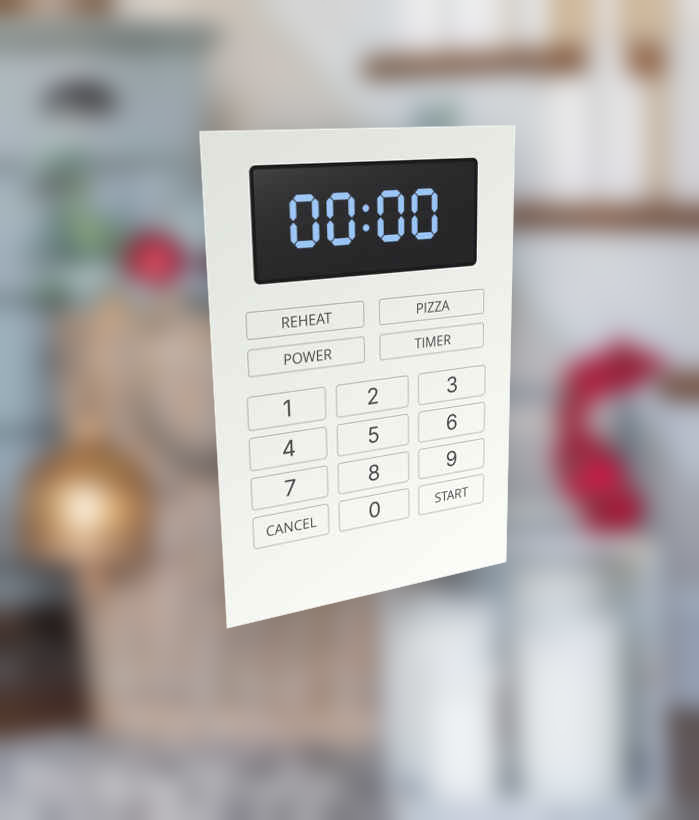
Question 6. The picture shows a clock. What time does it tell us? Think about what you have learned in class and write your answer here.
0:00
